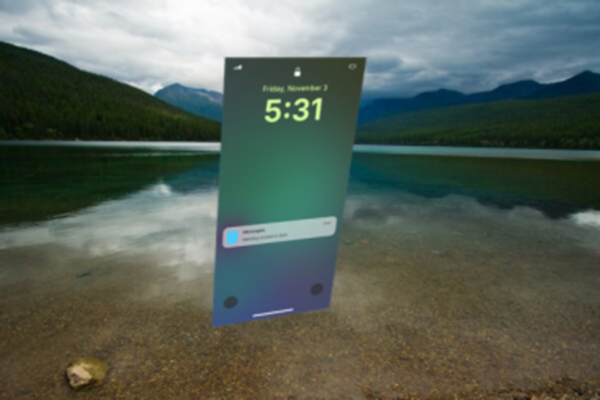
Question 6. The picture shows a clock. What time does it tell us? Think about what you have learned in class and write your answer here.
5:31
